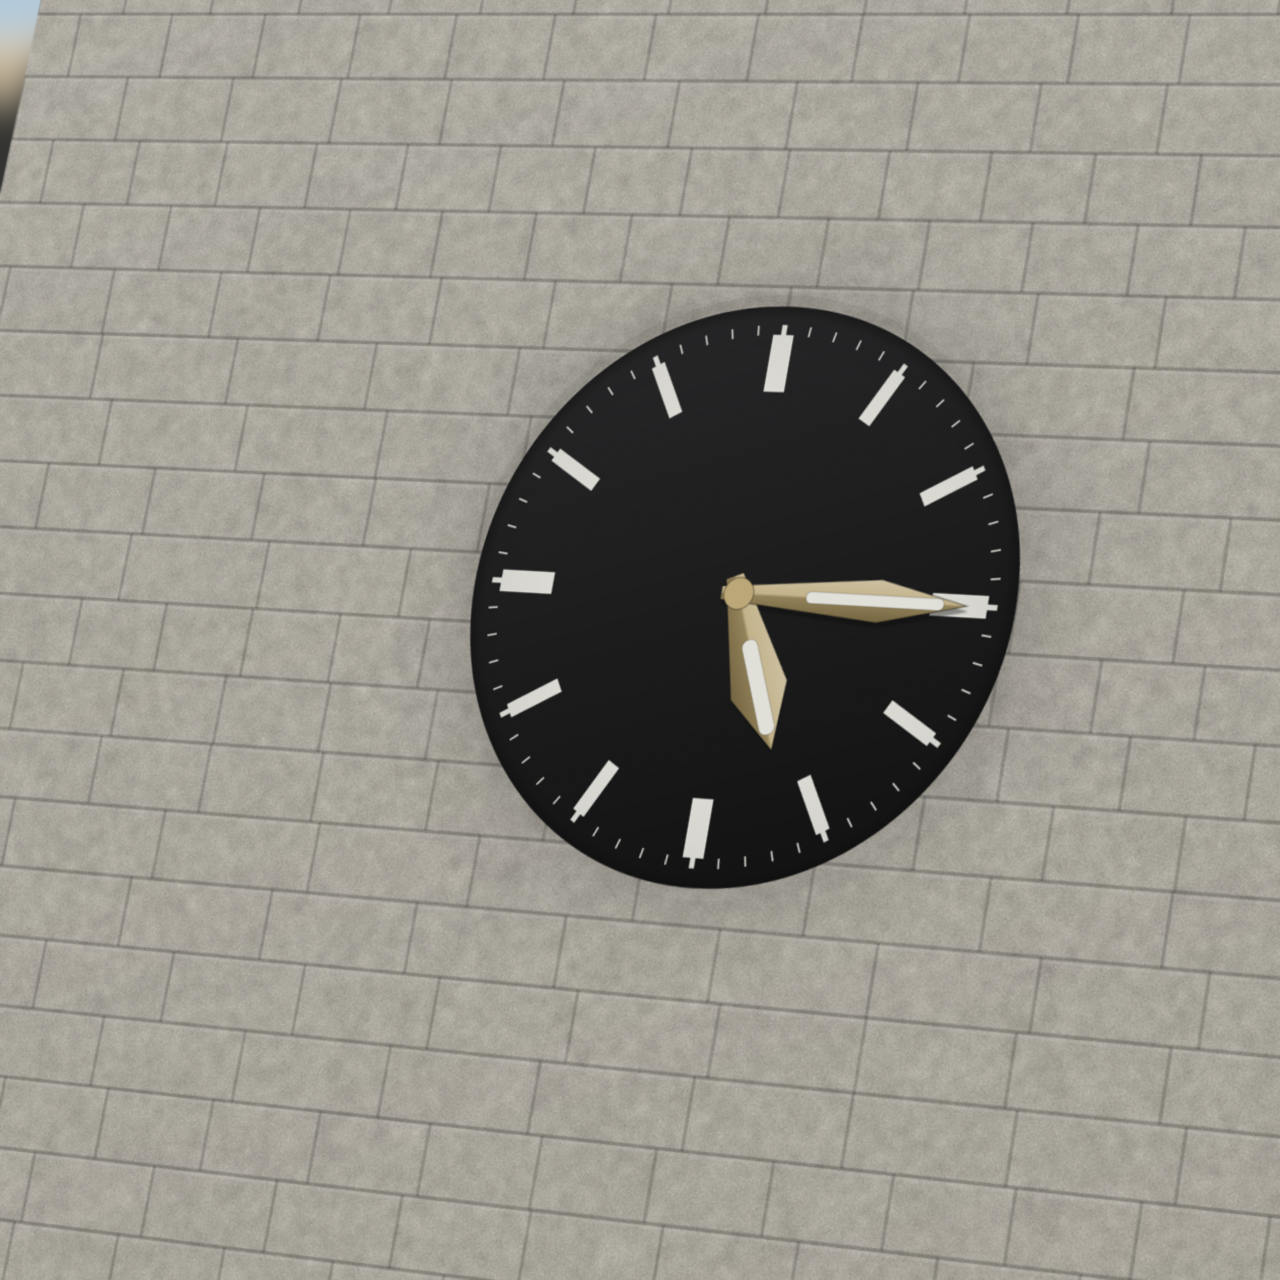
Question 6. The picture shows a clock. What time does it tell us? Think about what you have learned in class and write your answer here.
5:15
